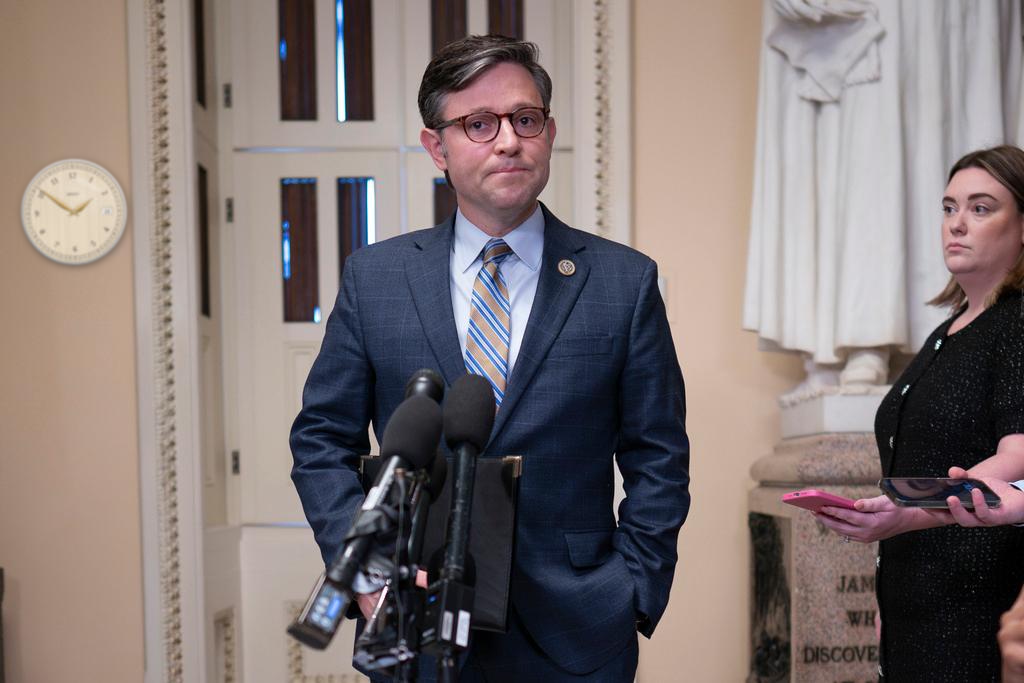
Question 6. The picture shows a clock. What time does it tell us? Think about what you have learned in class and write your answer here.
1:51
